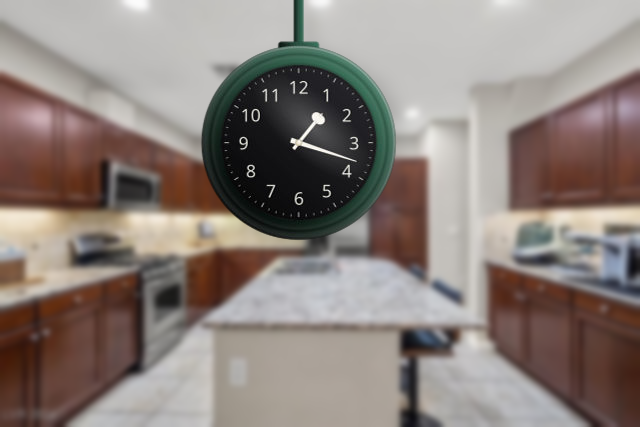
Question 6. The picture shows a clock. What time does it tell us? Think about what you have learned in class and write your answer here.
1:18
